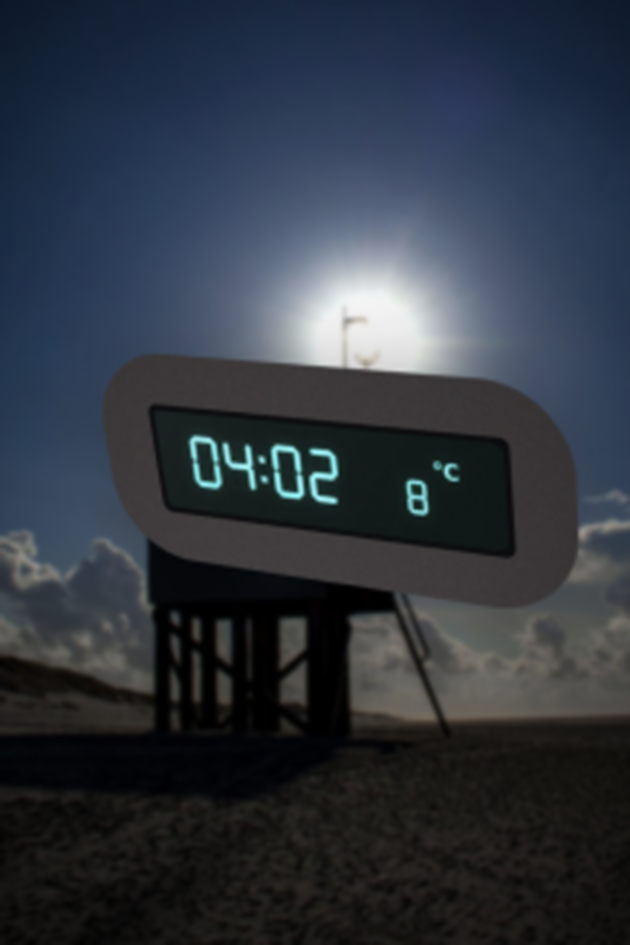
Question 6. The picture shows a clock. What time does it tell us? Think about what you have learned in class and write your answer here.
4:02
